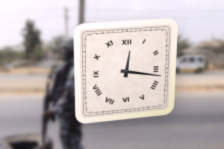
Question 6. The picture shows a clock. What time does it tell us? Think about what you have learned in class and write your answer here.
12:17
